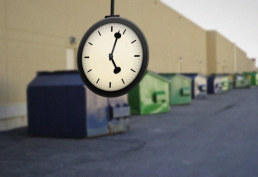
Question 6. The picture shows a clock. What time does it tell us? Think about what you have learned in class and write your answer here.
5:03
